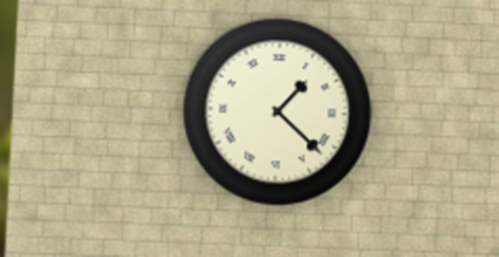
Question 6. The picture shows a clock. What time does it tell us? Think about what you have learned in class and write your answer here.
1:22
